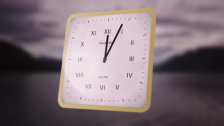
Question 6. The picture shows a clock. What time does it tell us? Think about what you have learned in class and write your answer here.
12:04
